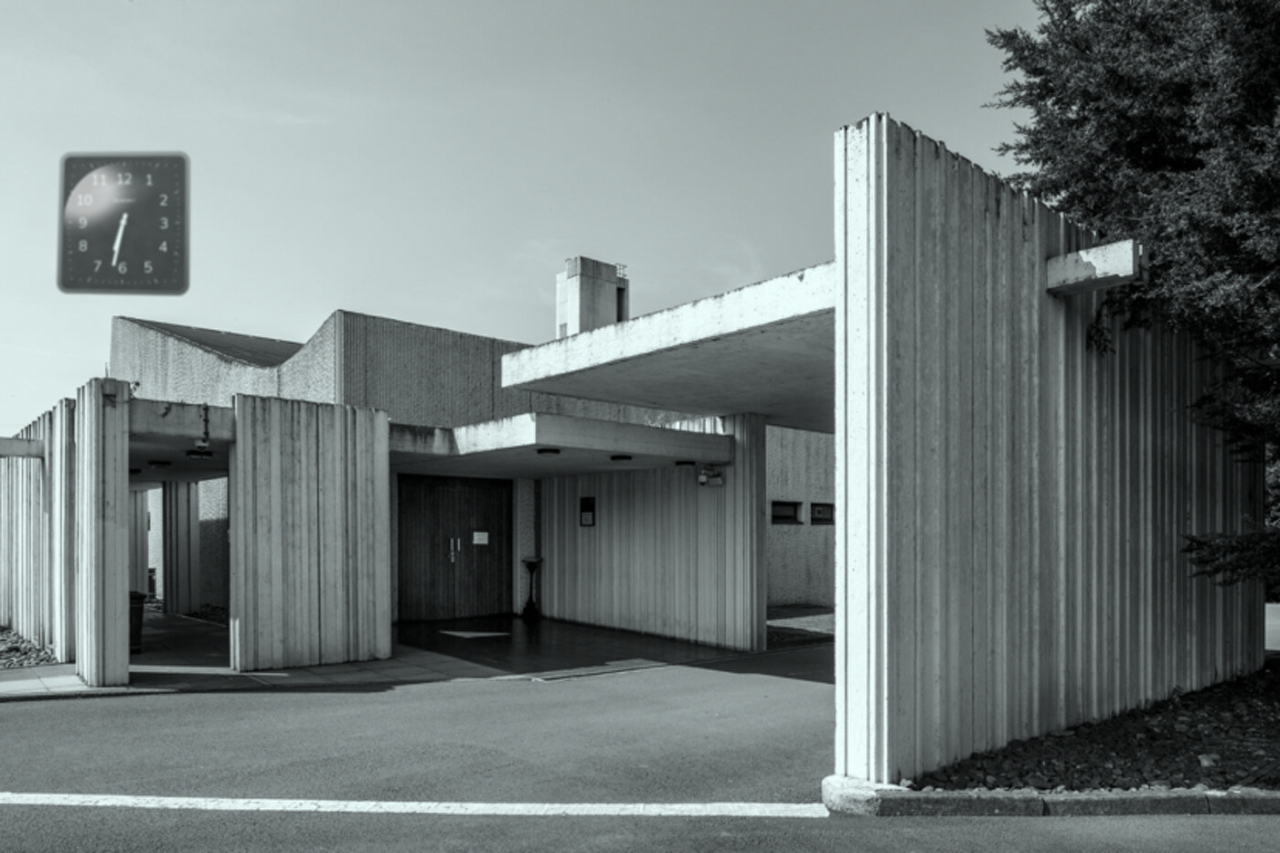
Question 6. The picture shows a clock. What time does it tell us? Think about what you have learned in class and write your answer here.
6:32
